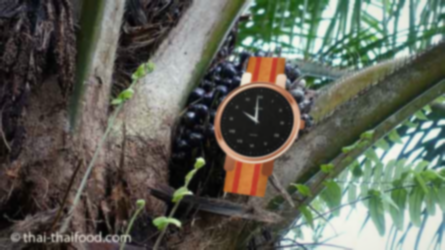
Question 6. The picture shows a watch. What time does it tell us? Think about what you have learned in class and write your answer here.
9:59
